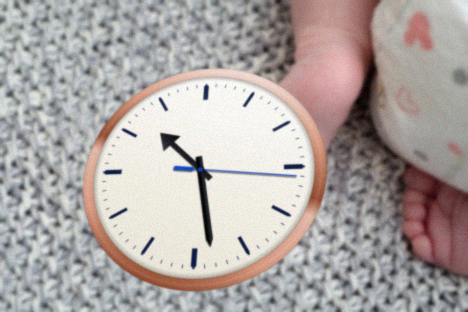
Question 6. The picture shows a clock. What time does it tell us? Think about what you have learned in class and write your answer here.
10:28:16
